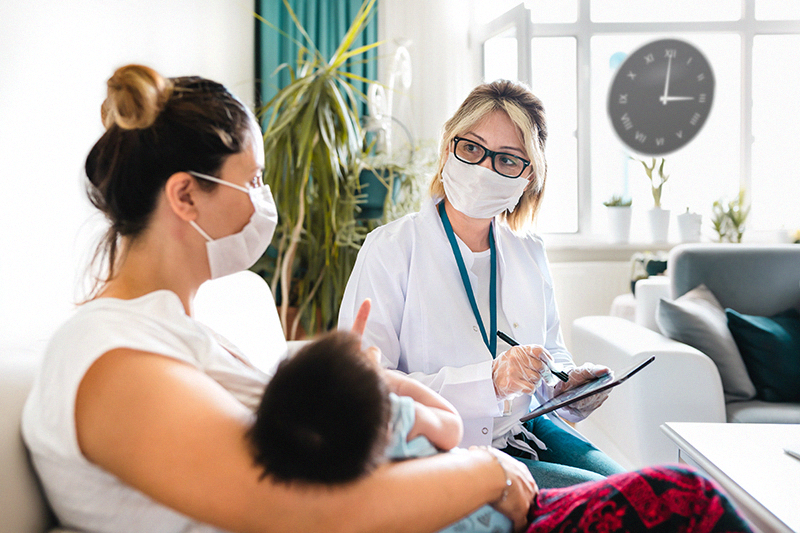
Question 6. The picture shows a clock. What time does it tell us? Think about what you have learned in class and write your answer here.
3:00
